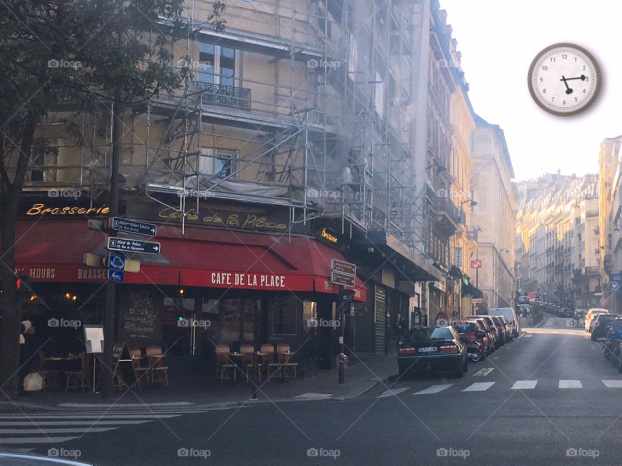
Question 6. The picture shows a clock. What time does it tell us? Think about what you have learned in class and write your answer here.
5:14
